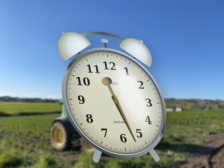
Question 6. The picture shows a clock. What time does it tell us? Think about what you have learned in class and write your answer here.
11:27
